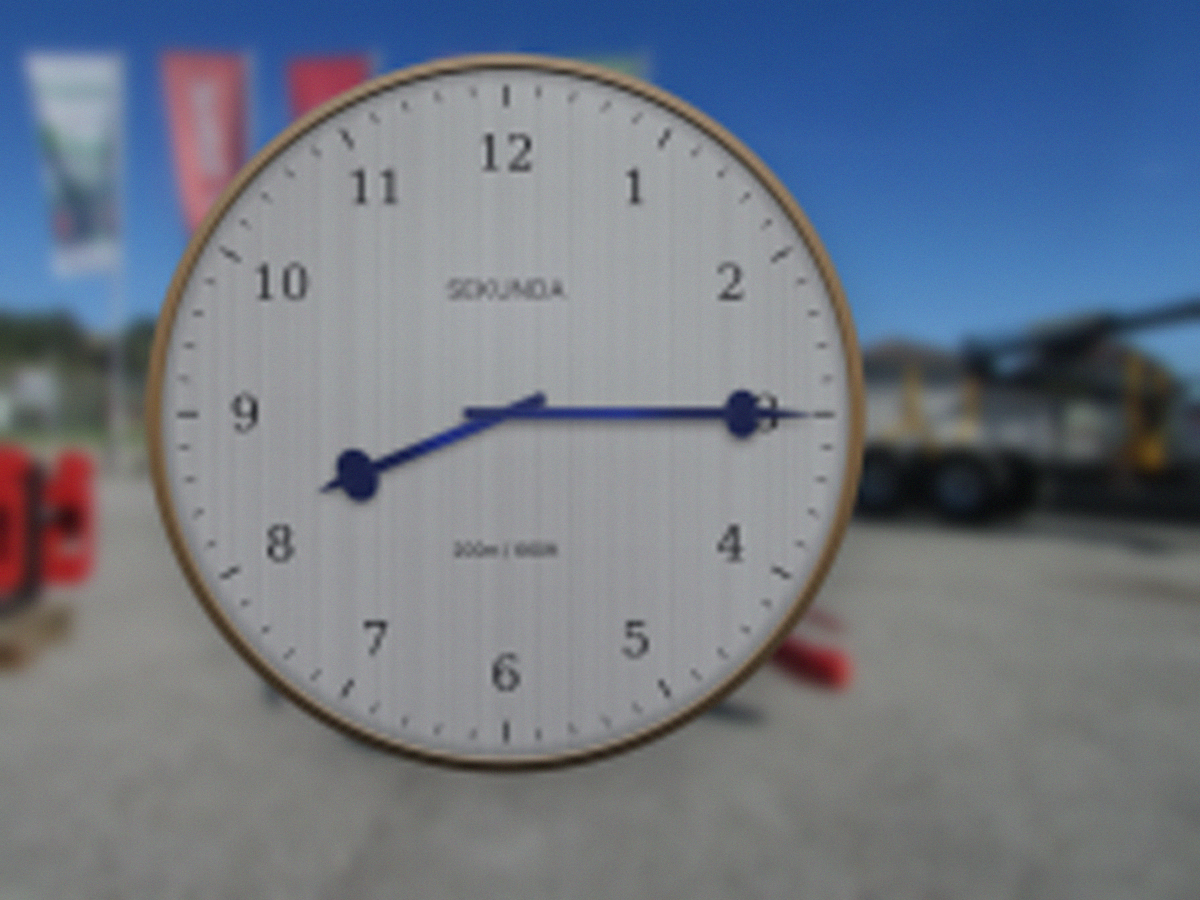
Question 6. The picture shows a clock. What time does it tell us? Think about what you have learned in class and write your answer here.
8:15
